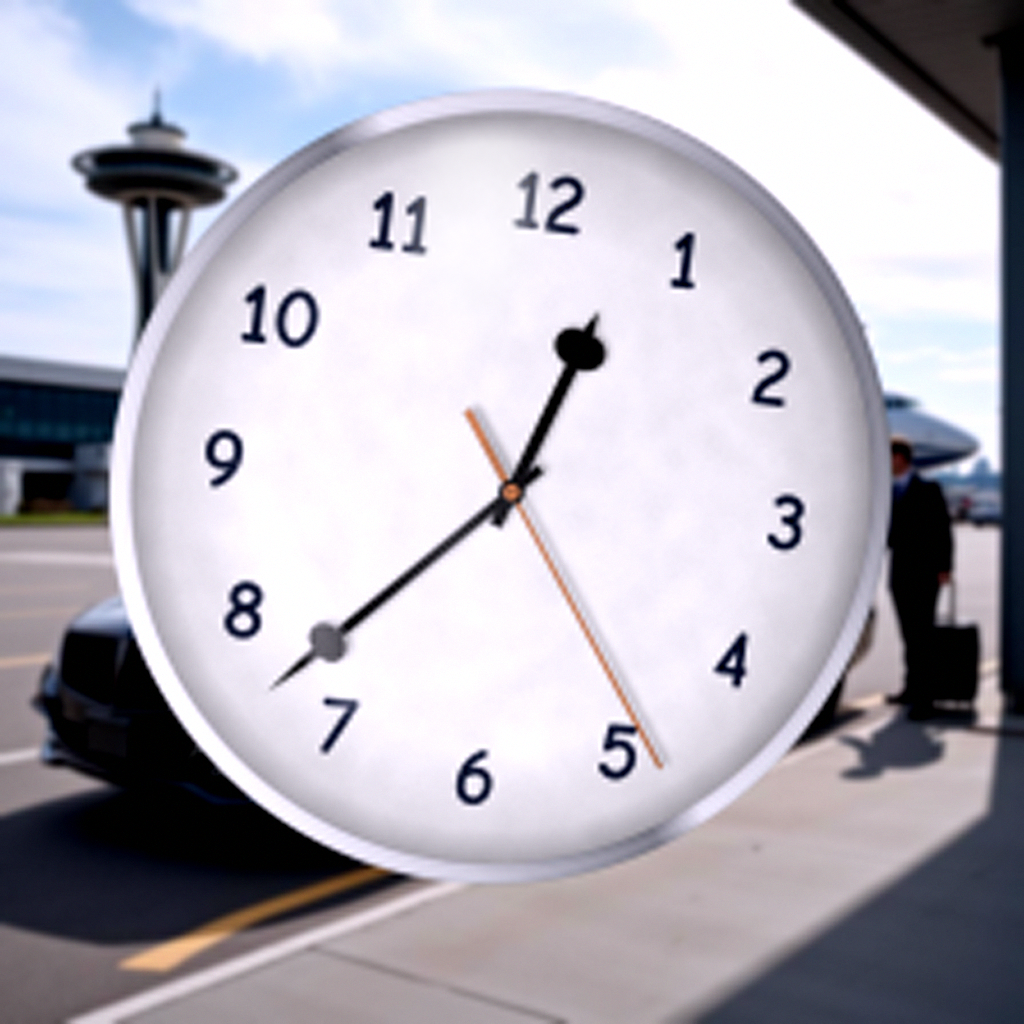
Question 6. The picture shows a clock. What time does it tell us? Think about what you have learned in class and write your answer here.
12:37:24
